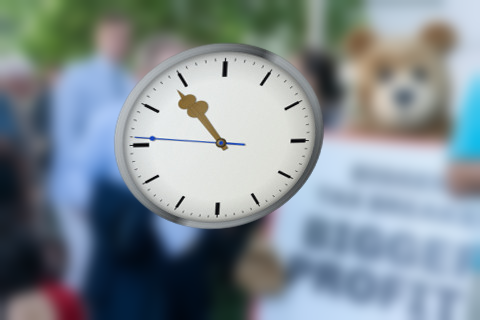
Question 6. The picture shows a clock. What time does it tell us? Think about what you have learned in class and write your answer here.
10:53:46
